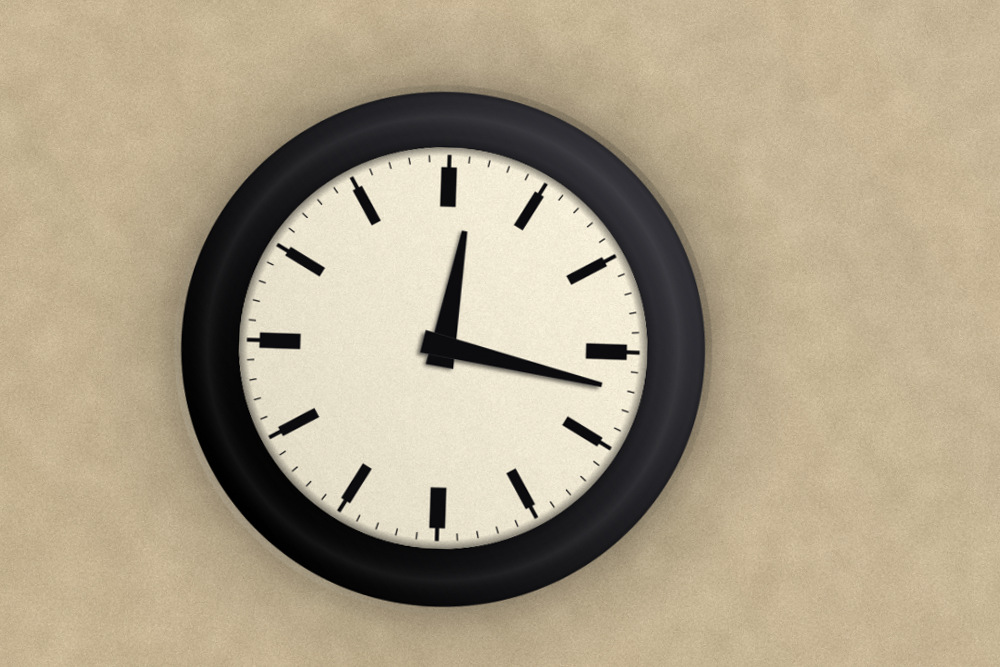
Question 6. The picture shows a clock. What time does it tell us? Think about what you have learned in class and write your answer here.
12:17
